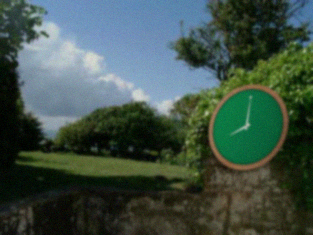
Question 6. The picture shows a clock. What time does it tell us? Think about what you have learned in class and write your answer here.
8:00
